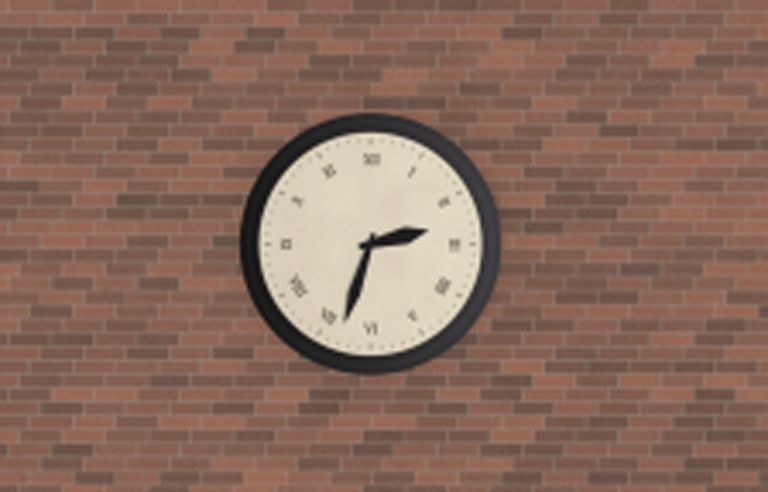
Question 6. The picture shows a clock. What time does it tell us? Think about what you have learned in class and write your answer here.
2:33
